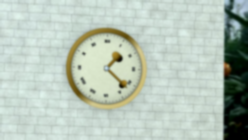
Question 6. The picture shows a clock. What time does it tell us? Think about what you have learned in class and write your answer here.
1:22
